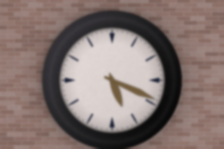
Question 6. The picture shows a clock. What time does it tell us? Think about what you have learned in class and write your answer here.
5:19
